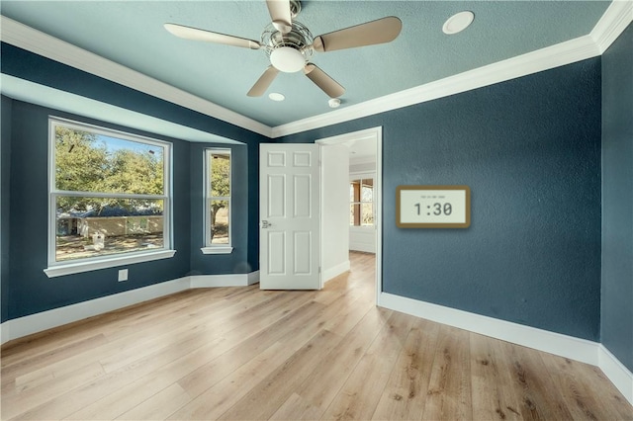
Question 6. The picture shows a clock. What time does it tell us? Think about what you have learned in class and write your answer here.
1:30
